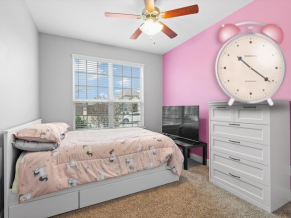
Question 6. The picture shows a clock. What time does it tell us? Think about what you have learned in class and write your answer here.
10:21
